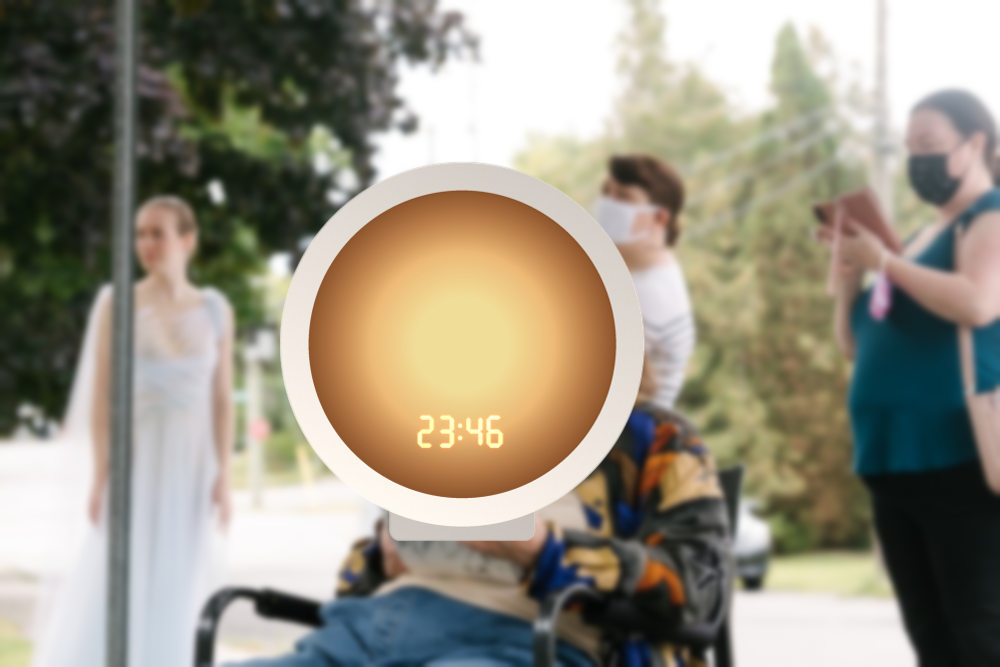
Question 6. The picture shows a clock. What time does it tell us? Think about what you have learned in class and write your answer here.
23:46
